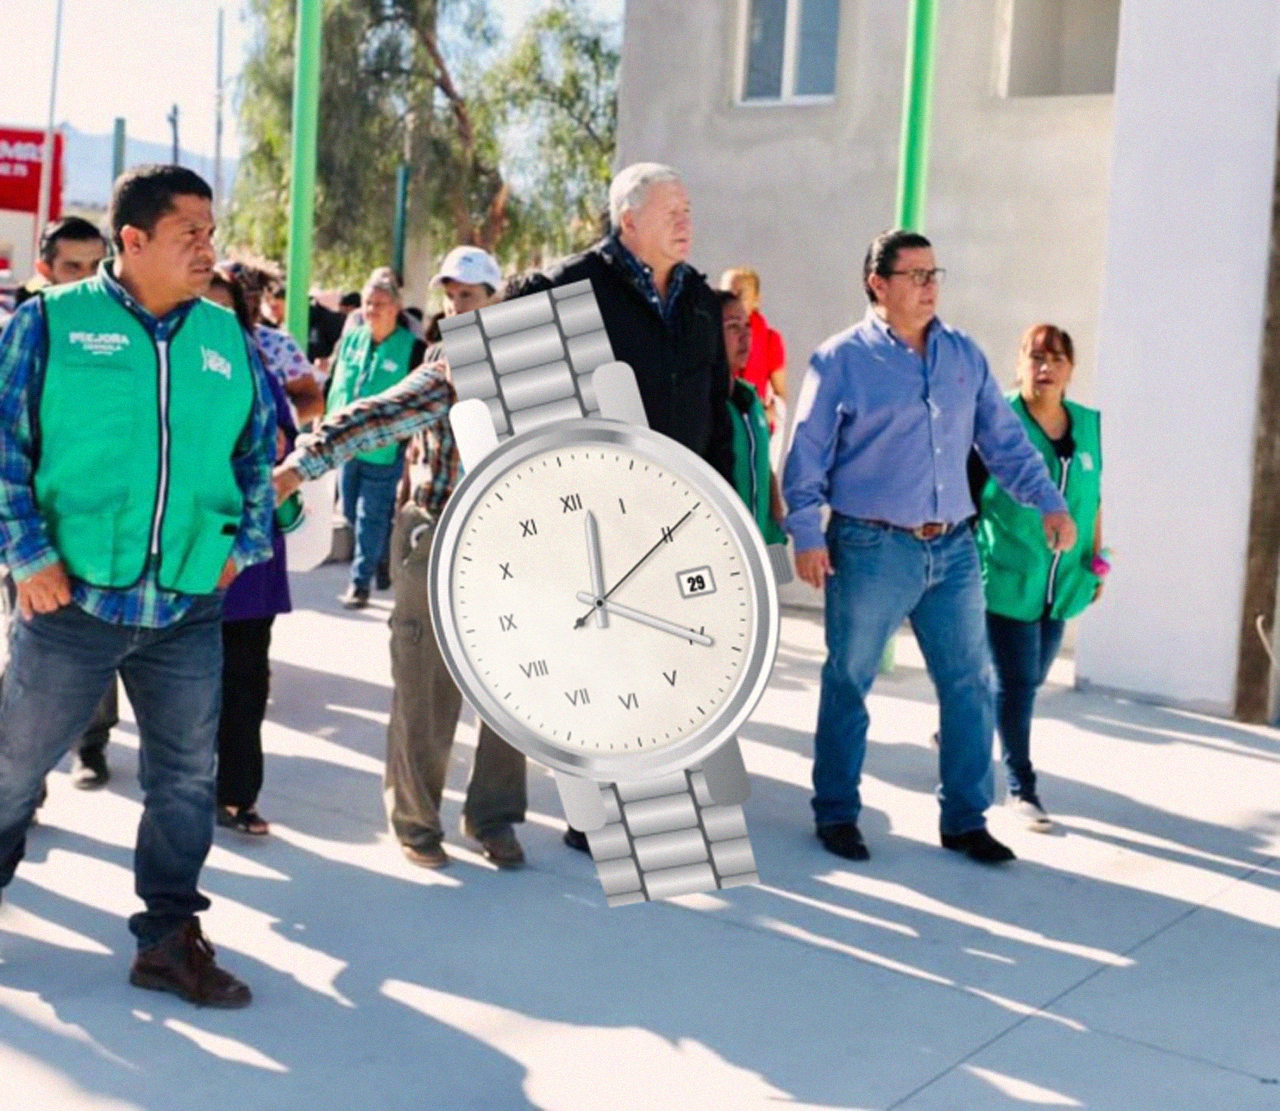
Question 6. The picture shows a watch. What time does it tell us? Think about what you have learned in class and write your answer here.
12:20:10
